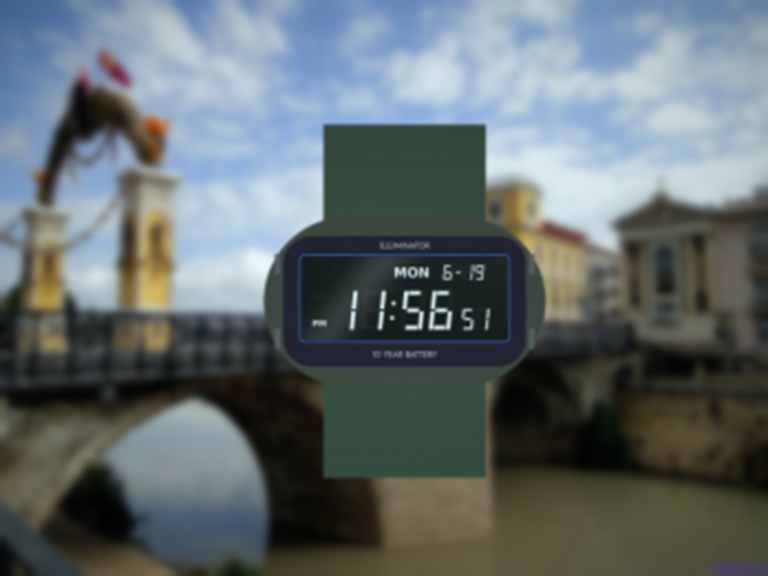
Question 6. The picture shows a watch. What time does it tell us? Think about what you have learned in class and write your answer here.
11:56:51
